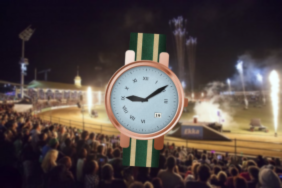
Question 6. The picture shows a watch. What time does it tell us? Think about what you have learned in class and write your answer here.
9:09
